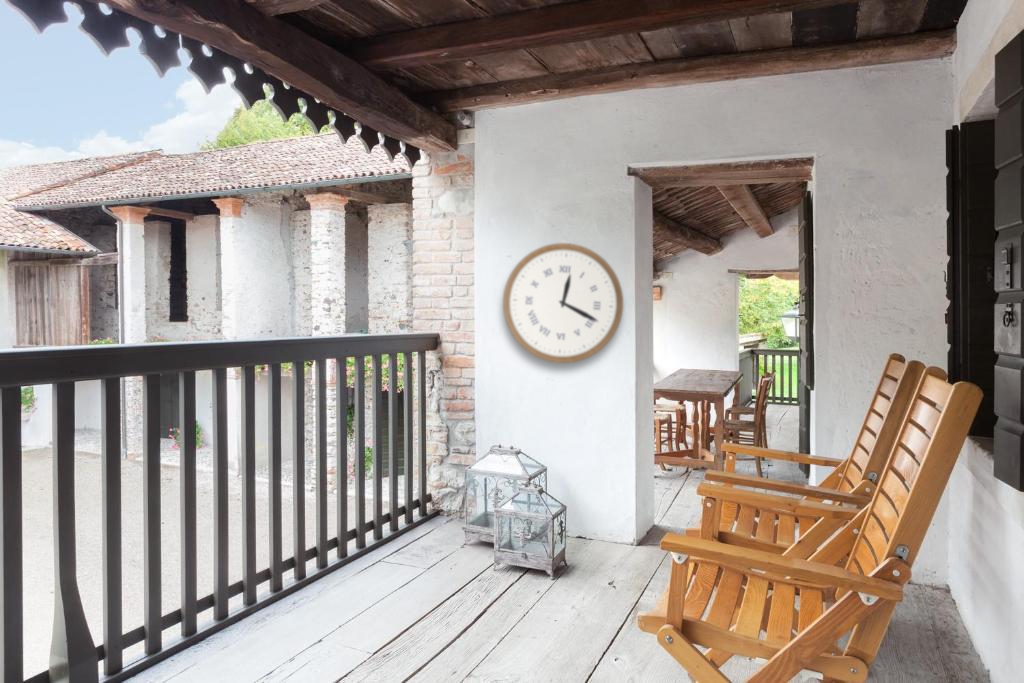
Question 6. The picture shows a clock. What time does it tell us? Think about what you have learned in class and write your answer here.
12:19
